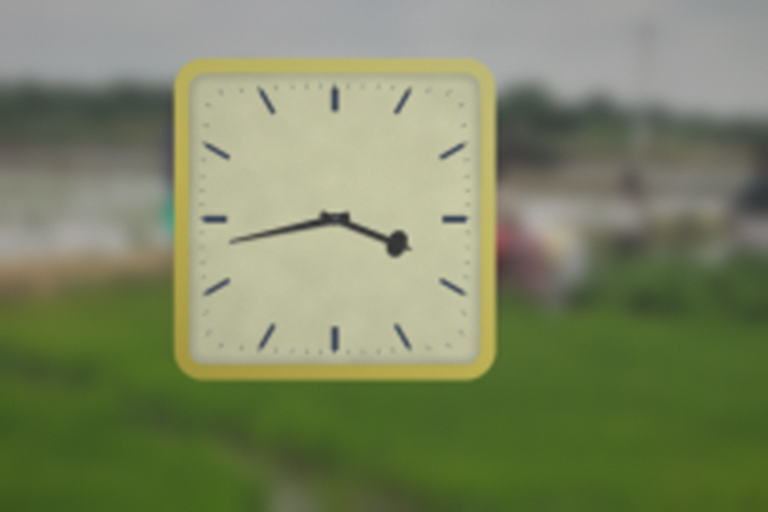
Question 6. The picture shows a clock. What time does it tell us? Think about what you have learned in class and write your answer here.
3:43
